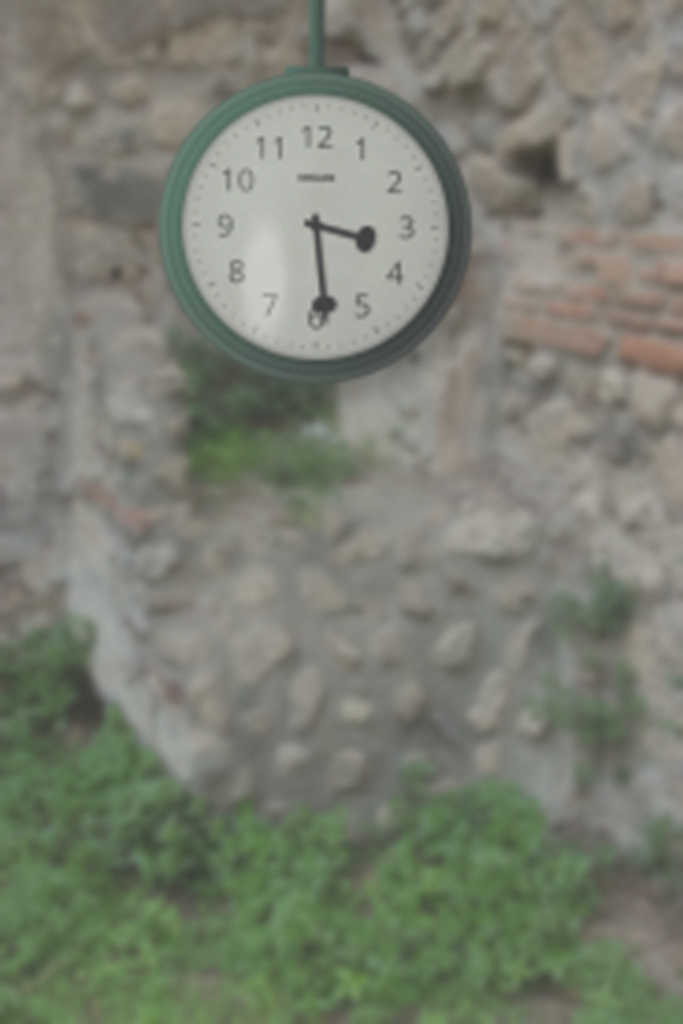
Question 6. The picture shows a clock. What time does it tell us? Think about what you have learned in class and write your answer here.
3:29
